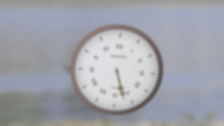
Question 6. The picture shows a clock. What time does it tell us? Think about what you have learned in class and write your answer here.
5:27
